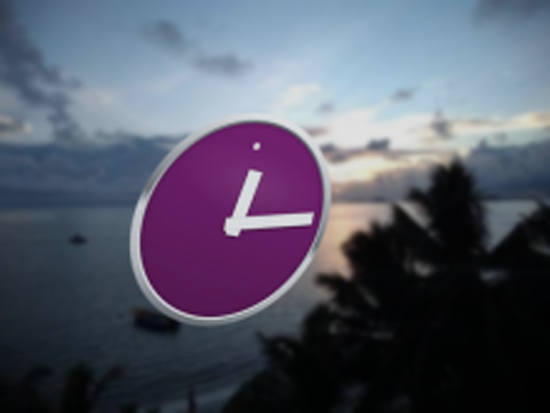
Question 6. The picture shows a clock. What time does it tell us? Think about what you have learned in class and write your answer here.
12:14
